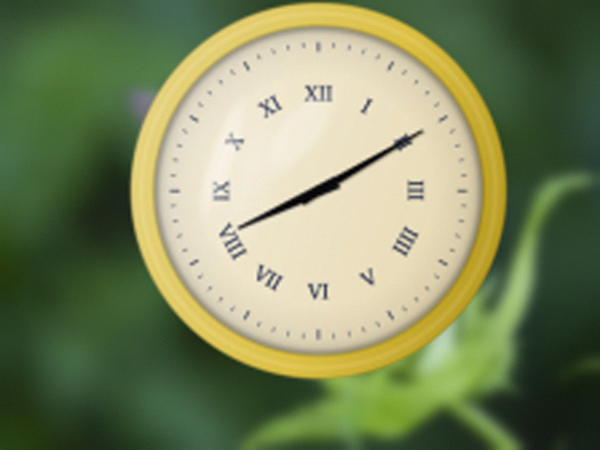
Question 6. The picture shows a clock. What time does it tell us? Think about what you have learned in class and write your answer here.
8:10
